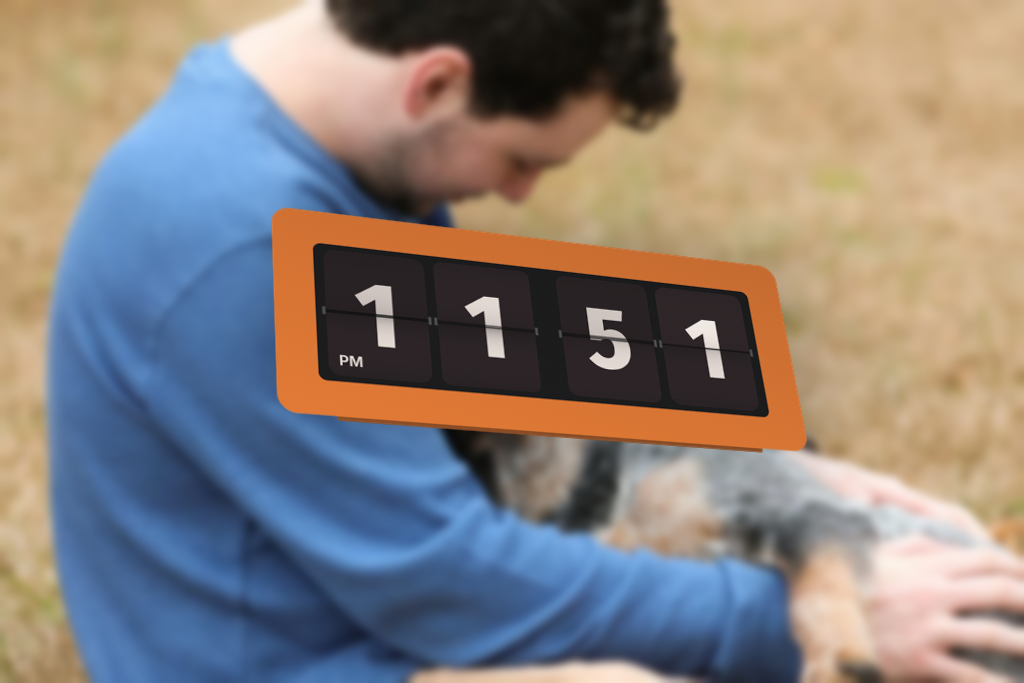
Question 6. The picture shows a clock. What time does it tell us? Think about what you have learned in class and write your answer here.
11:51
